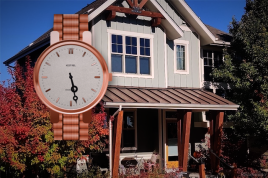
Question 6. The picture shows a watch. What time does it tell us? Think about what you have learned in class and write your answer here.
5:28
